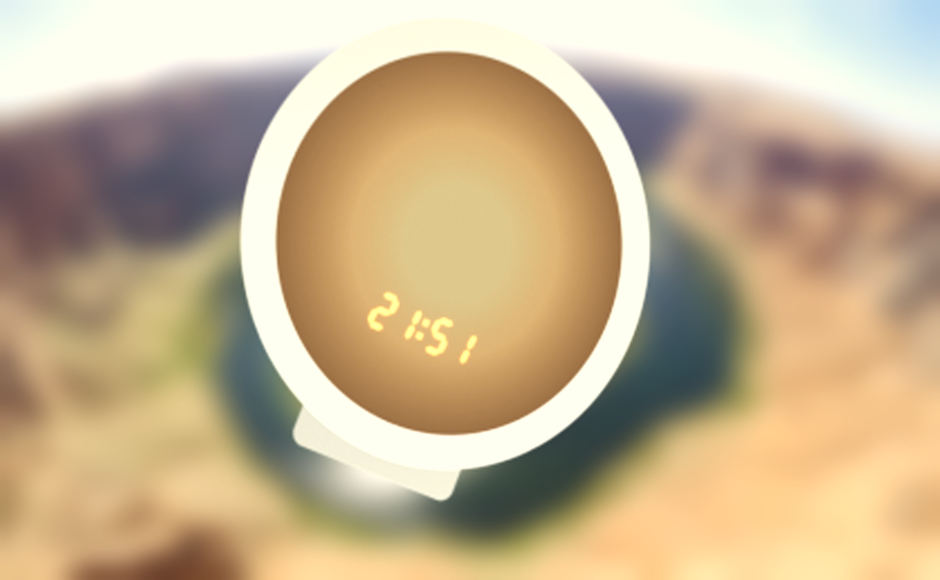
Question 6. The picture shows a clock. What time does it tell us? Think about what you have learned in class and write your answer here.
21:51
